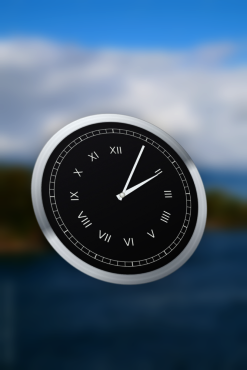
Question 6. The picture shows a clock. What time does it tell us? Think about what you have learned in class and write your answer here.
2:05
